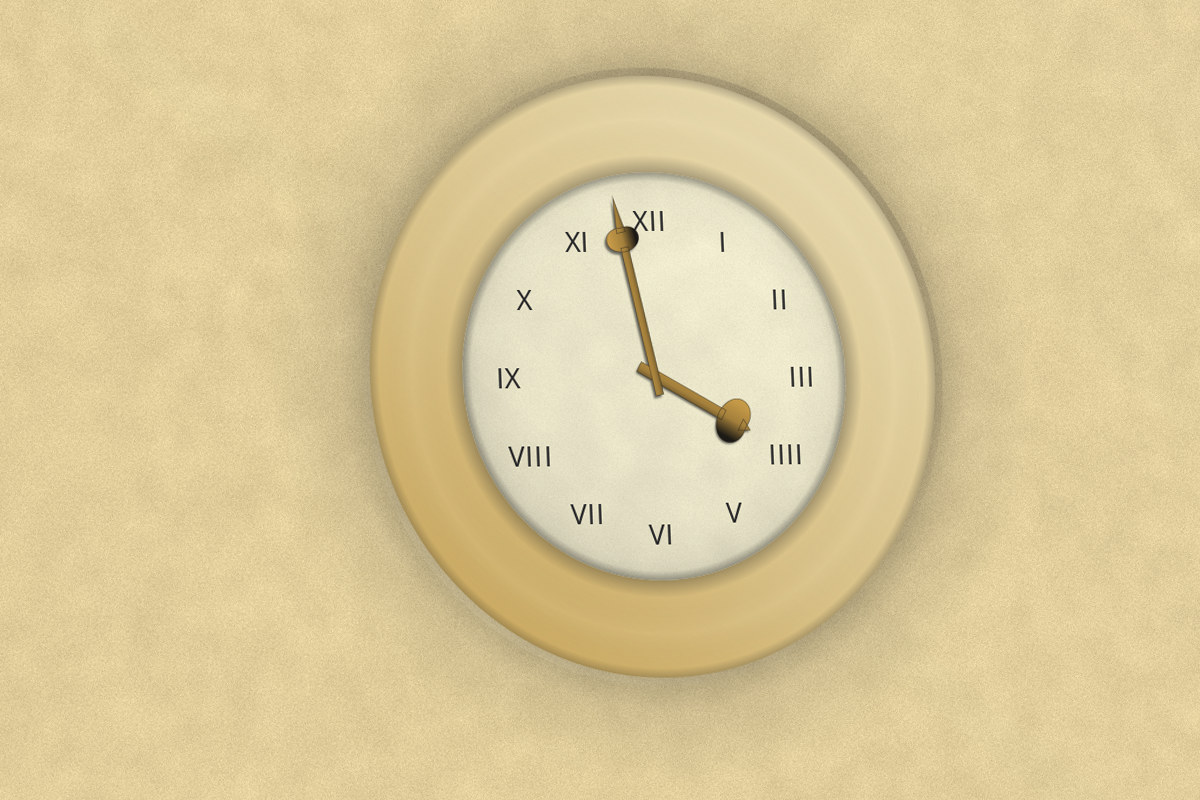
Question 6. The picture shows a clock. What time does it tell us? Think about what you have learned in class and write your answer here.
3:58
